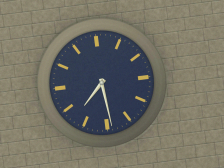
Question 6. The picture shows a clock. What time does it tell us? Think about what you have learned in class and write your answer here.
7:29
